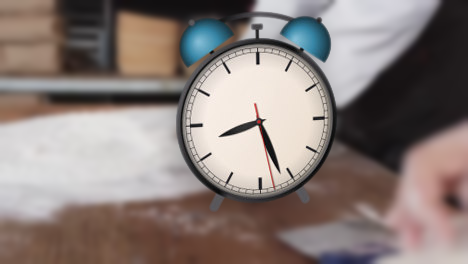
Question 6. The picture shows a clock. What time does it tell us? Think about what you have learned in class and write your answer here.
8:26:28
